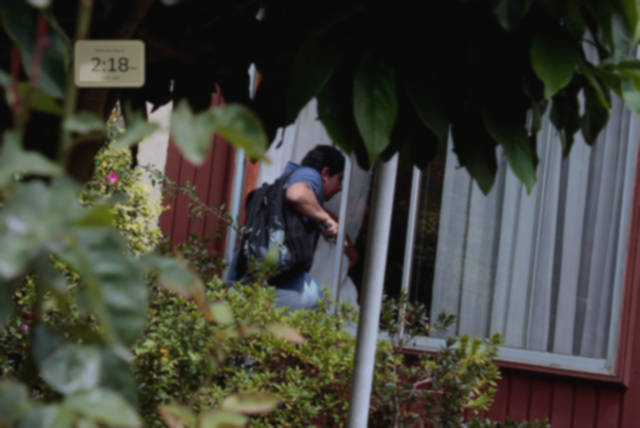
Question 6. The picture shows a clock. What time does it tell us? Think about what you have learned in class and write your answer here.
2:18
